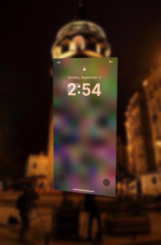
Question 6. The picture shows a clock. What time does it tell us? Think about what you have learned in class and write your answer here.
2:54
